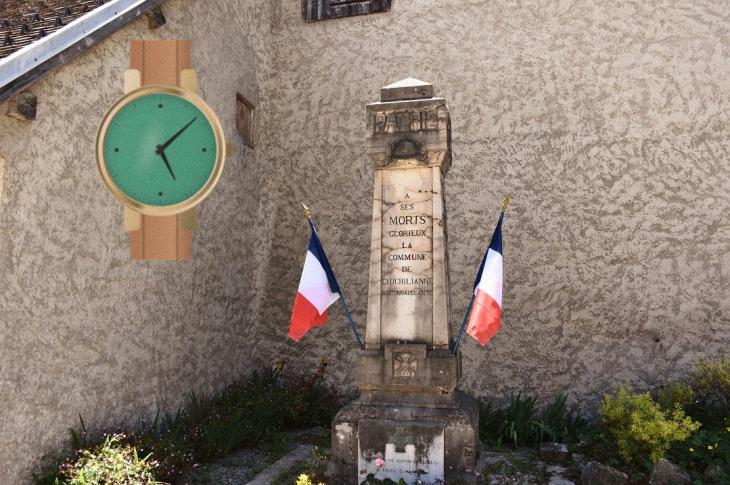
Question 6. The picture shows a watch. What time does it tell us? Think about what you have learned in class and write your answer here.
5:08
